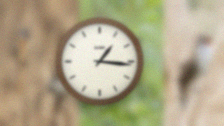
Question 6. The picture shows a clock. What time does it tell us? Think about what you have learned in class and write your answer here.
1:16
